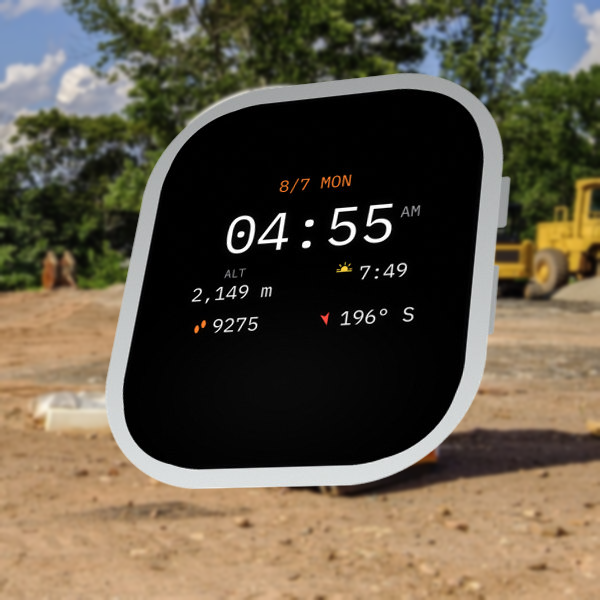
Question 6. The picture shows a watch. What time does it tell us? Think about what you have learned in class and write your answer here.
4:55
